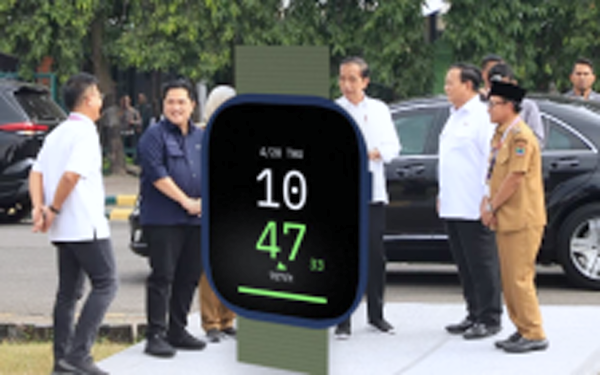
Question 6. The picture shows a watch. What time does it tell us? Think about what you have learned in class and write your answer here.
10:47
